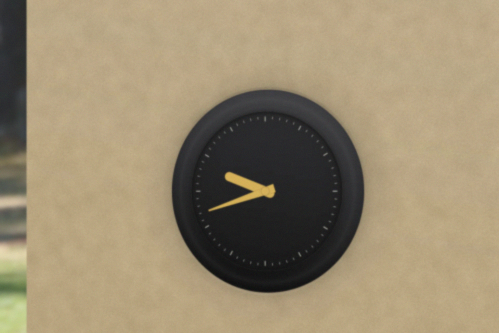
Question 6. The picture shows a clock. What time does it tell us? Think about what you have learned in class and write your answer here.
9:42
